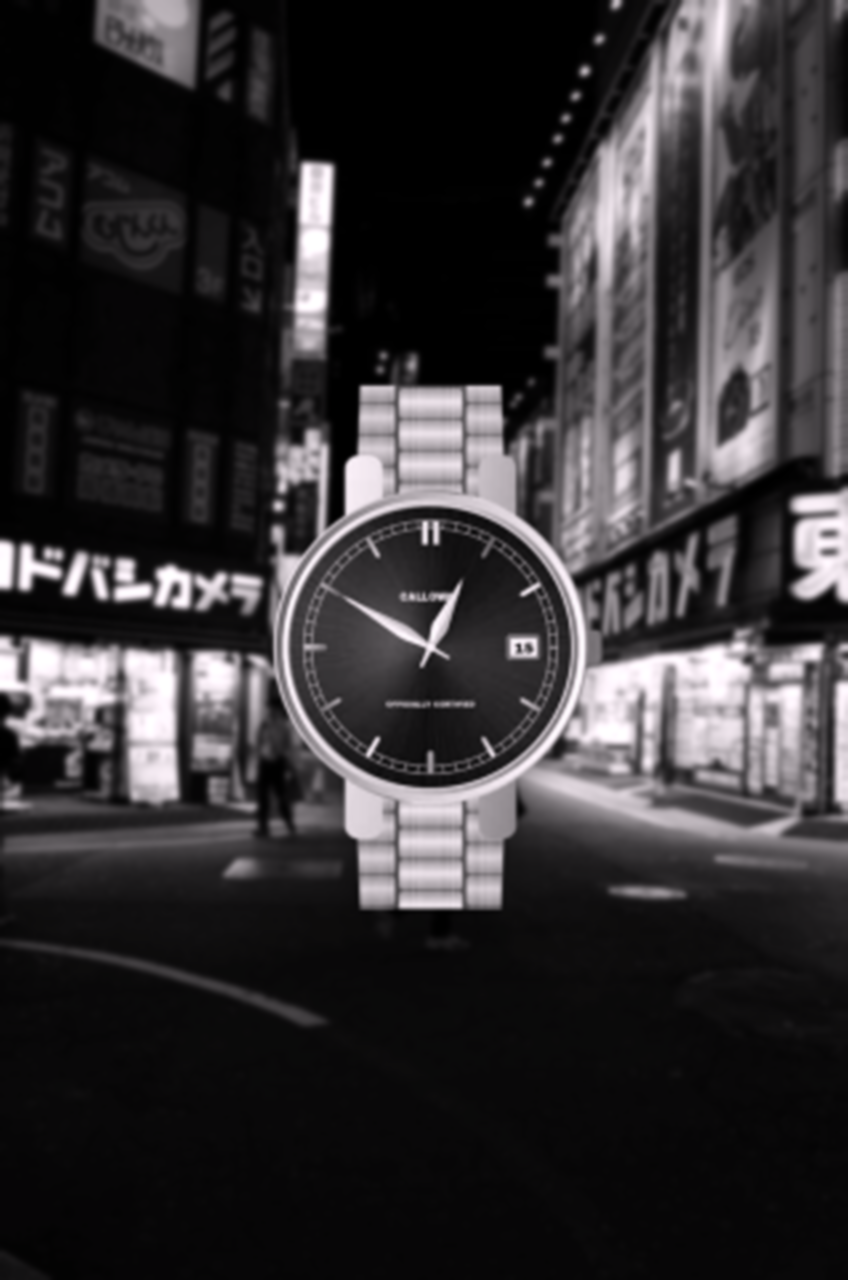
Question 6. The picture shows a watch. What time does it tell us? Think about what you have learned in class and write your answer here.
12:50
